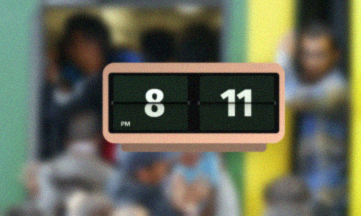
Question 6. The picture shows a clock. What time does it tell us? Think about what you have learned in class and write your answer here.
8:11
